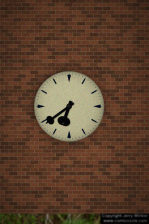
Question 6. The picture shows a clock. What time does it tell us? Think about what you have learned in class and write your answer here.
6:39
